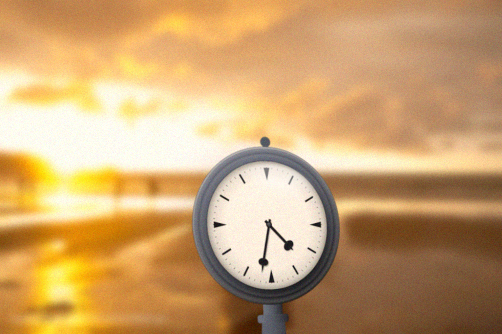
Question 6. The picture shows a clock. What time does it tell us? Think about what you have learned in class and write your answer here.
4:32
